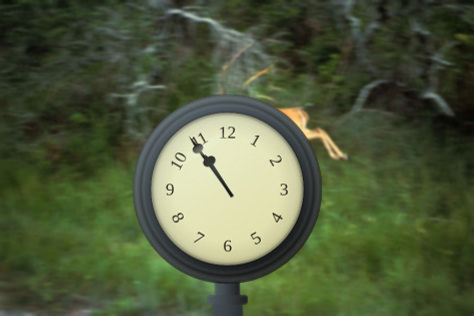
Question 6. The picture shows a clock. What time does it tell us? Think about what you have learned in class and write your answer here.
10:54
